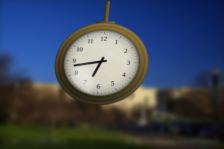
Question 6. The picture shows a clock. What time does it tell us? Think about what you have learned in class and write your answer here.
6:43
